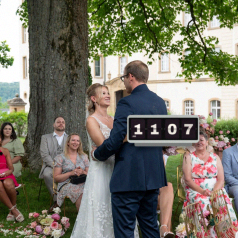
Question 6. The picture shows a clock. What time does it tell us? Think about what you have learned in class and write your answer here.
11:07
